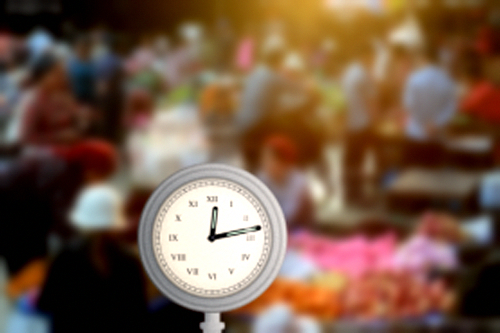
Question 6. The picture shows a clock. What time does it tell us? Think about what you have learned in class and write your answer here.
12:13
